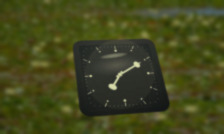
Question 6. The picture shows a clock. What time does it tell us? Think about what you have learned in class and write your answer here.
7:10
